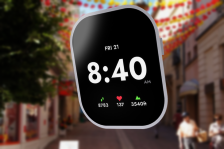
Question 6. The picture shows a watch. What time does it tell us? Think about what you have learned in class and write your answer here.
8:40
